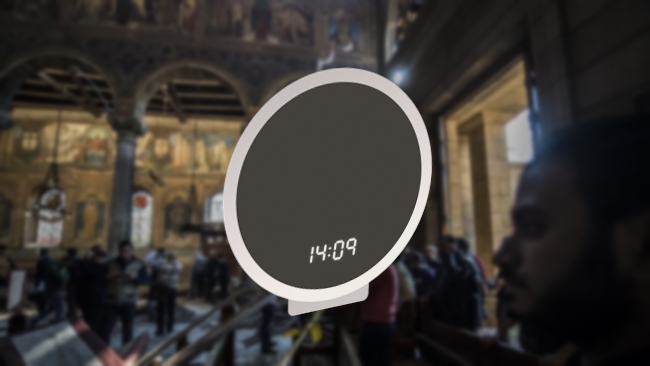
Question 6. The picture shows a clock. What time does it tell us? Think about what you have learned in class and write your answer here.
14:09
